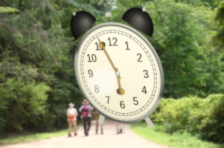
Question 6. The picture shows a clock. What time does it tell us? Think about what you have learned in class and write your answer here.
5:56
